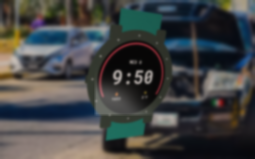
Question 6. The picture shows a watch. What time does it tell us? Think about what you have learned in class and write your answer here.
9:50
